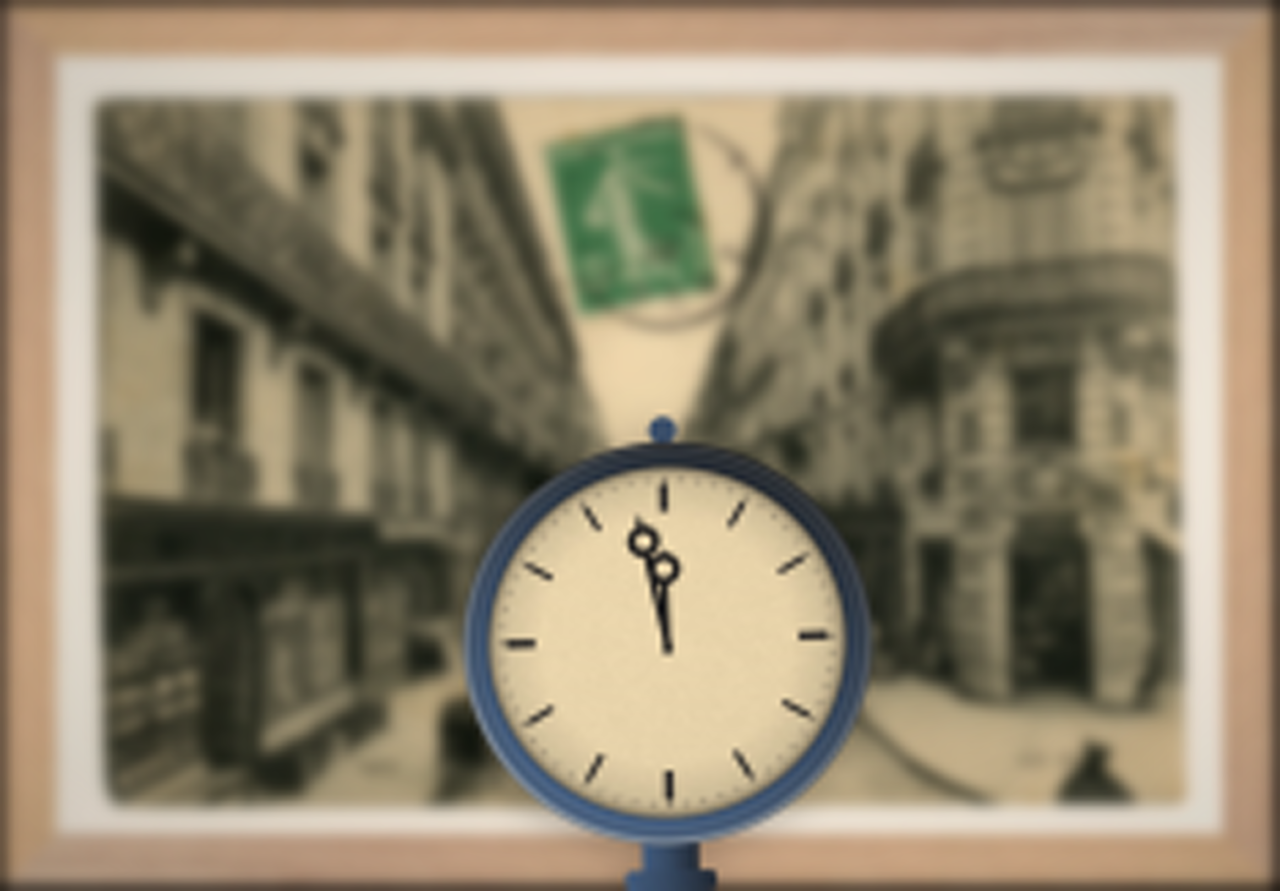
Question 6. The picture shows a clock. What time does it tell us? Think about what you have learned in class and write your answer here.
11:58
